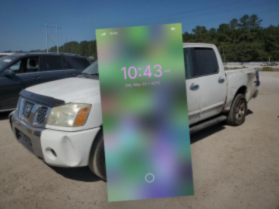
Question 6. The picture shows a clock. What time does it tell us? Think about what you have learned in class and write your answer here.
10:43
